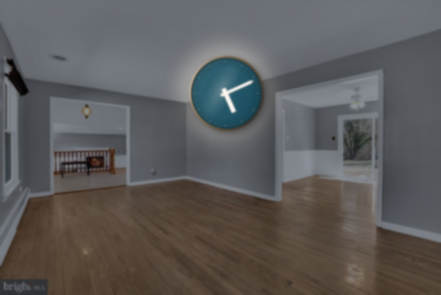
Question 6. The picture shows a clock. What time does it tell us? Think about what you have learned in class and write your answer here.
5:11
